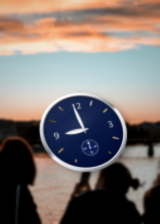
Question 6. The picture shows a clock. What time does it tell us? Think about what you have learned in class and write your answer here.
8:59
